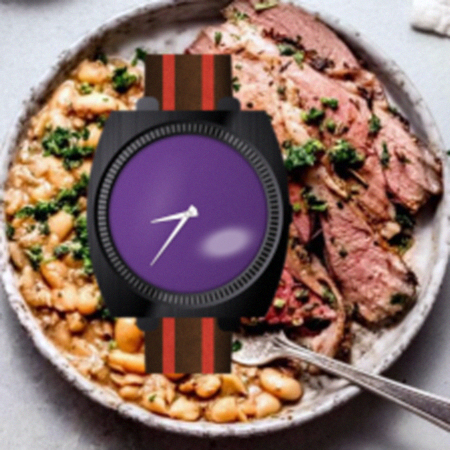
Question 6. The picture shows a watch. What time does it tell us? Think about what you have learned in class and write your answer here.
8:36
